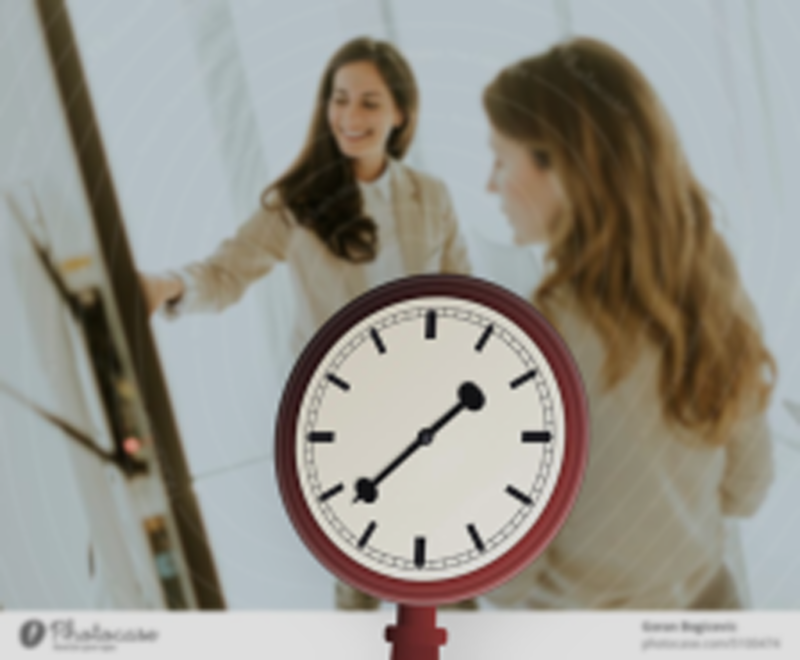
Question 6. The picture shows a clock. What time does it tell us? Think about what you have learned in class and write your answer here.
1:38
